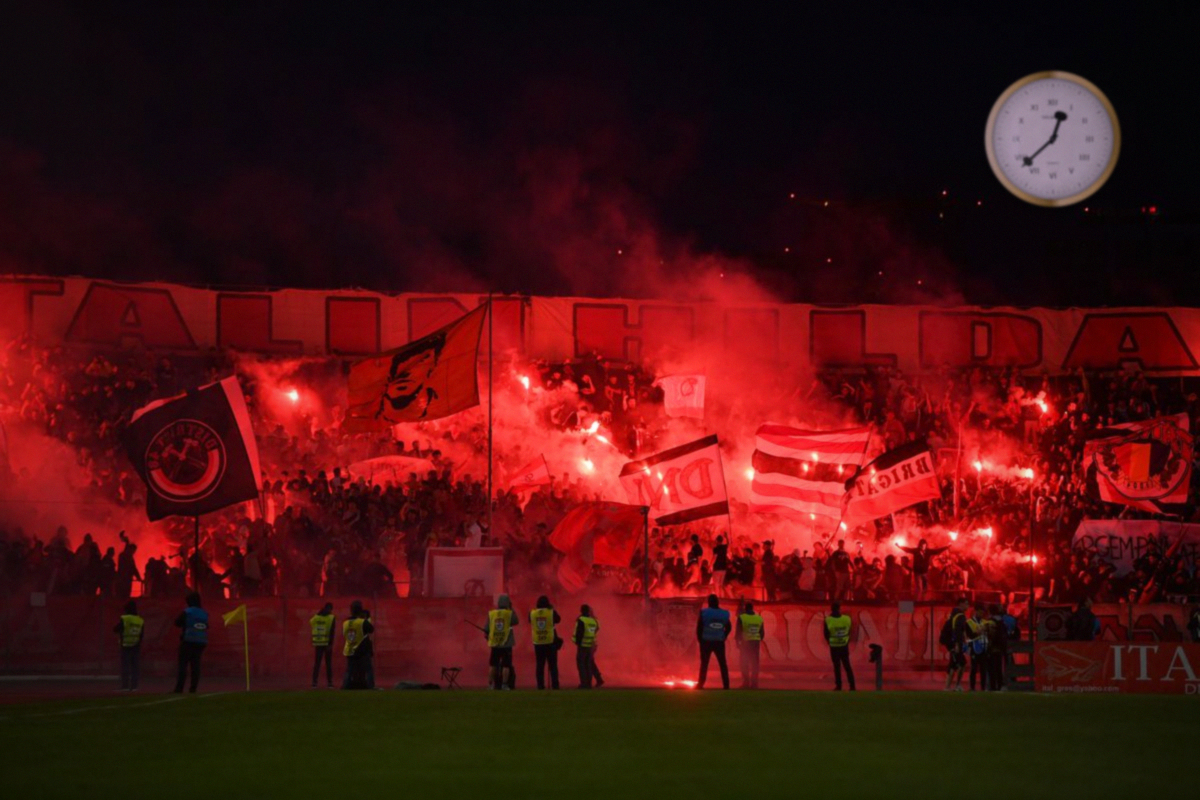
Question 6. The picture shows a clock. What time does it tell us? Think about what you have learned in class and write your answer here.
12:38
